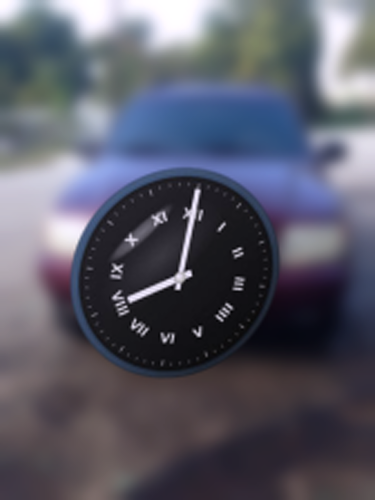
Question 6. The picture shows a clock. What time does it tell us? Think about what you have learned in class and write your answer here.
8:00
